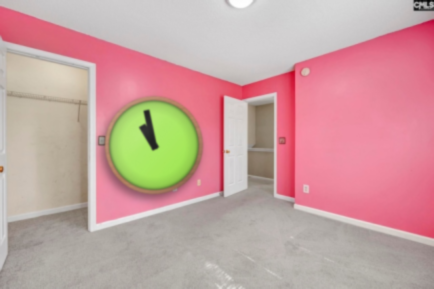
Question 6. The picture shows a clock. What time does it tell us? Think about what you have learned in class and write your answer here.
10:58
